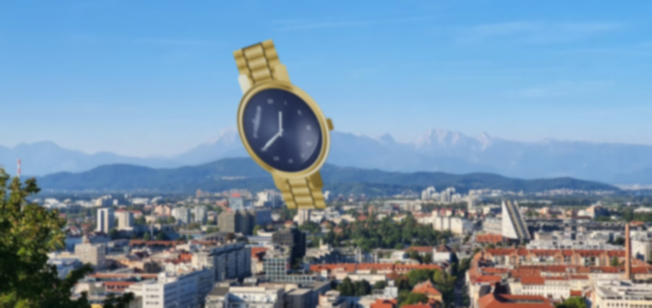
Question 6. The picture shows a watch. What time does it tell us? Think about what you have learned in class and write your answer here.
12:40
